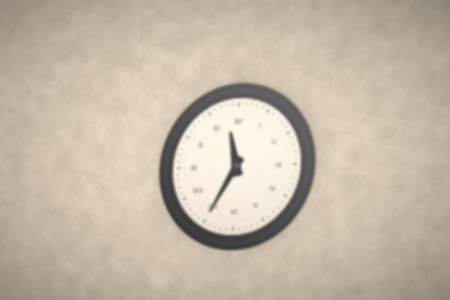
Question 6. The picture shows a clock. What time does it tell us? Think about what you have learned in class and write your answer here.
11:35
